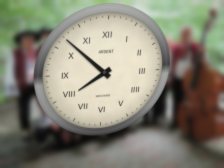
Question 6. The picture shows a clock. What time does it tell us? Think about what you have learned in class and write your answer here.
7:52
